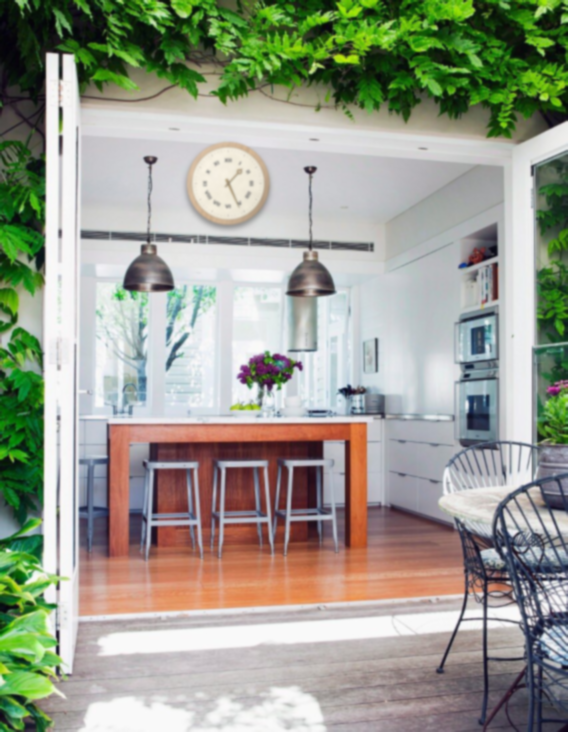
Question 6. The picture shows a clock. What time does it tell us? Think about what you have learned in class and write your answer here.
1:26
